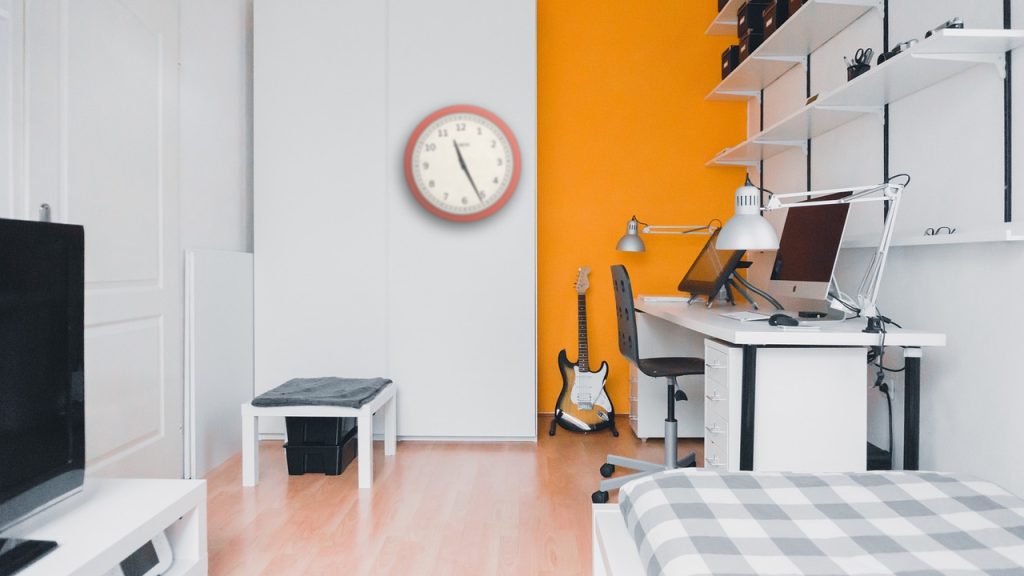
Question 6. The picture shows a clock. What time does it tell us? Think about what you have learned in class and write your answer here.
11:26
